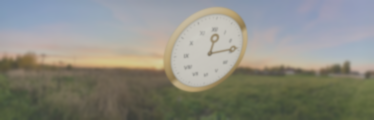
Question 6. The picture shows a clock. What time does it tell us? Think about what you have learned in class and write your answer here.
12:14
